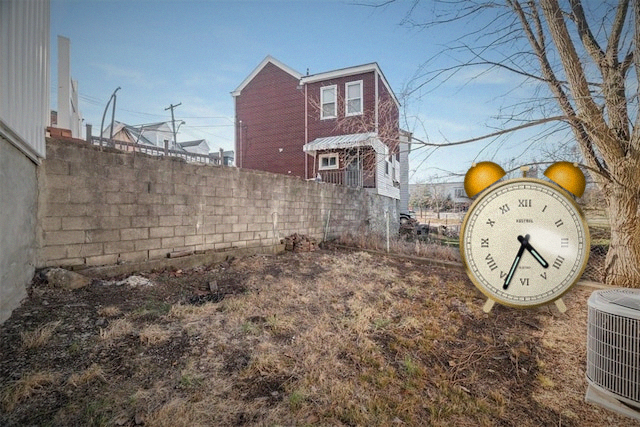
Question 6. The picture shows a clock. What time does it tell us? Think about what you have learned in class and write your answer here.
4:34
